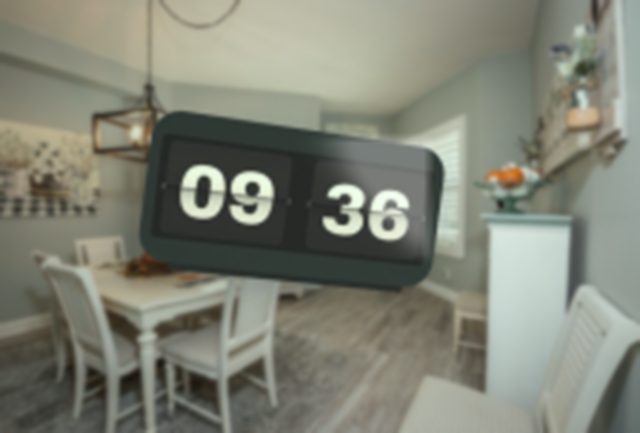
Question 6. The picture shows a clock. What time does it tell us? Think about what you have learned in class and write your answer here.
9:36
